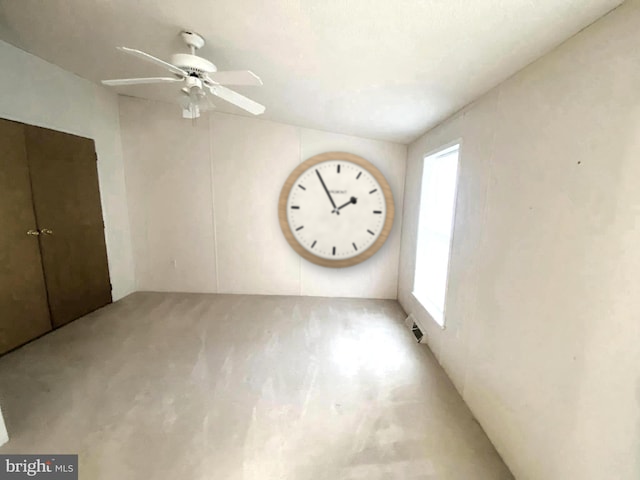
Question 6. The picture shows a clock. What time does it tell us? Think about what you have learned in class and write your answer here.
1:55
